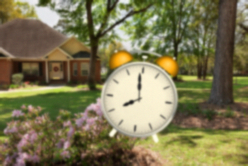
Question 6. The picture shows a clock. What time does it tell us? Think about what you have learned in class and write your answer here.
7:59
